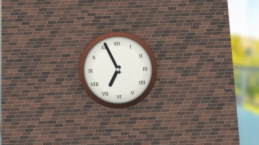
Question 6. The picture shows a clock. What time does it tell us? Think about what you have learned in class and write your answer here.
6:56
